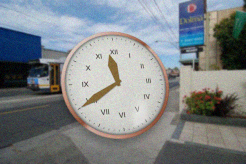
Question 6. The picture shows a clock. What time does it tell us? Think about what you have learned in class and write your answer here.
11:40
